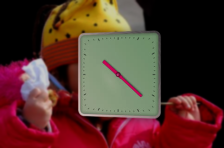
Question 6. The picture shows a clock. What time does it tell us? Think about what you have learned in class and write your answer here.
10:22
